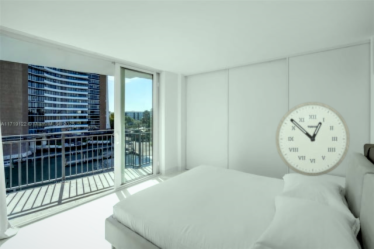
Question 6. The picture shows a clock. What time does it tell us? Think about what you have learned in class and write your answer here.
12:52
